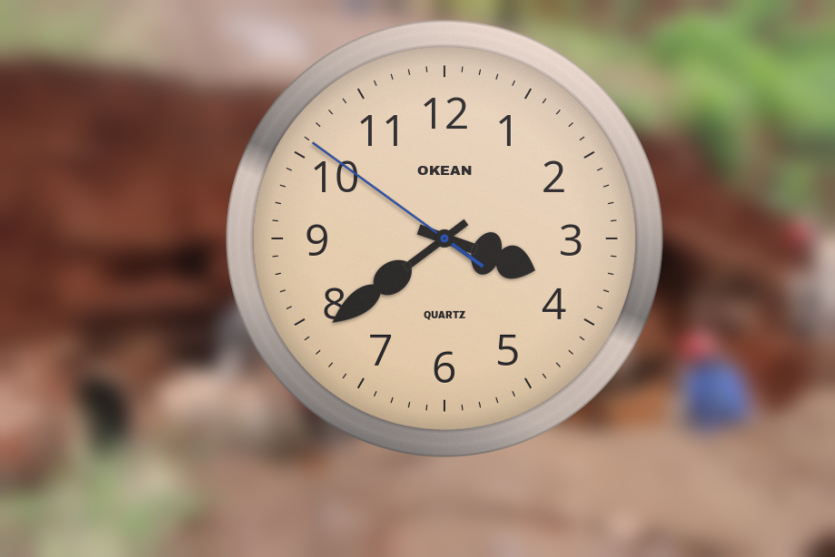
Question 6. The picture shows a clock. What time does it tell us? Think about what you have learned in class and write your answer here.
3:38:51
